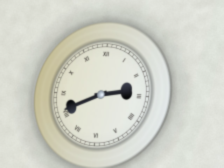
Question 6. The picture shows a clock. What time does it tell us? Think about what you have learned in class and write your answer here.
2:41
